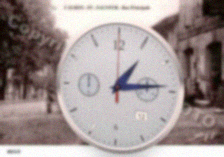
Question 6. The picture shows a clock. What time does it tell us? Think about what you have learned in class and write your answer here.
1:14
